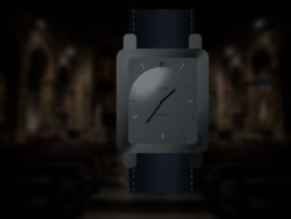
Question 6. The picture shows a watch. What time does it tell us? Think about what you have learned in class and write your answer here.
1:36
